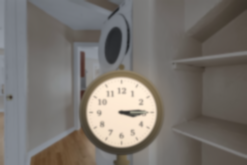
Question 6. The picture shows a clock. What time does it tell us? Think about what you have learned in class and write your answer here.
3:15
